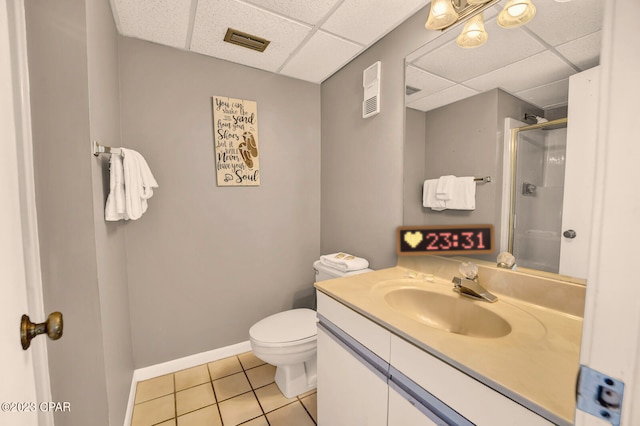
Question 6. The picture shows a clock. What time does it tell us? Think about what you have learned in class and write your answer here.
23:31
